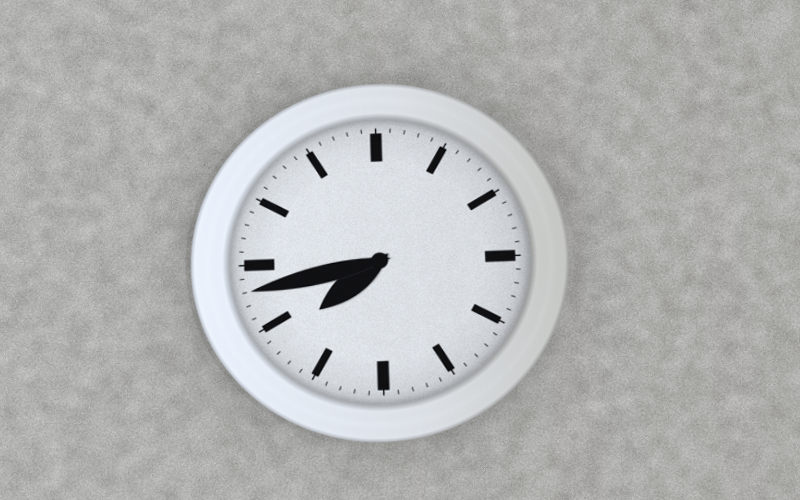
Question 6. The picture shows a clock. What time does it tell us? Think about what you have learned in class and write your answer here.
7:43
